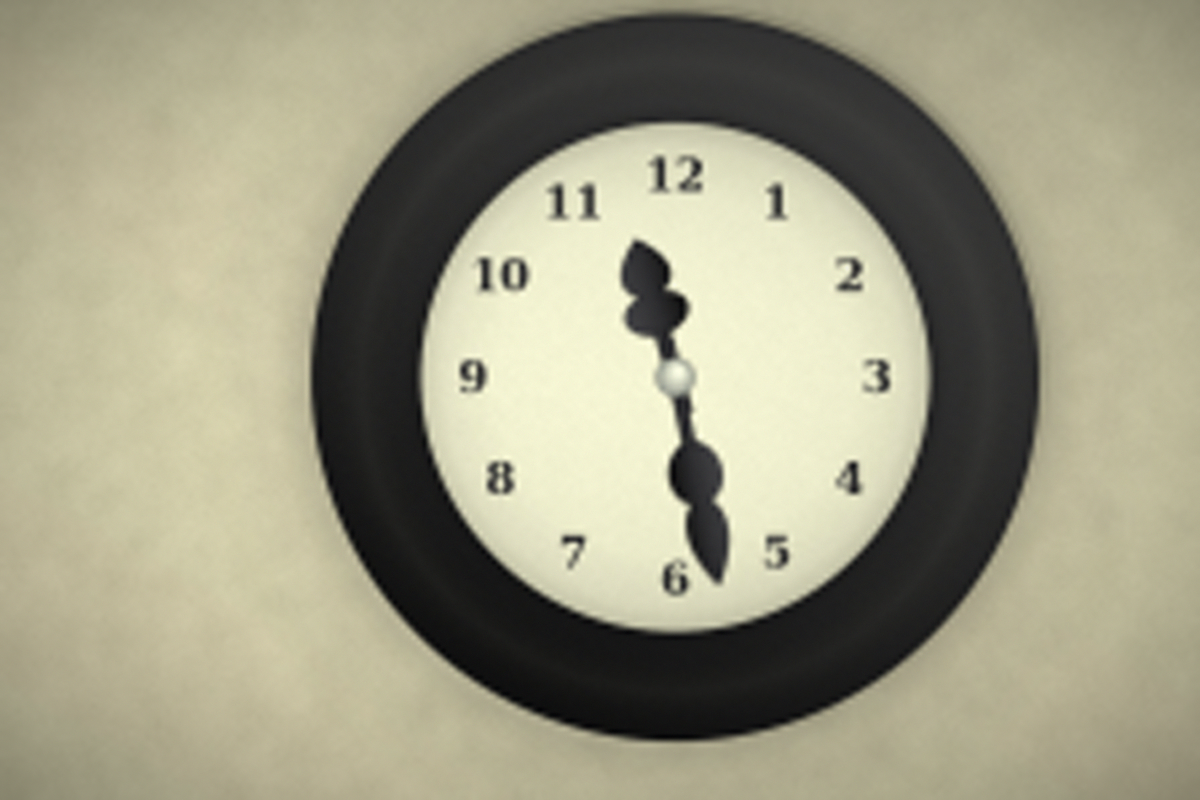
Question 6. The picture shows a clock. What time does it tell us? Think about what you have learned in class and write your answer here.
11:28
